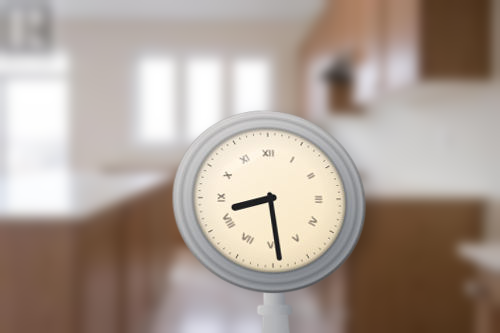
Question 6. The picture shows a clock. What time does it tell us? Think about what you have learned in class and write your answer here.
8:29
